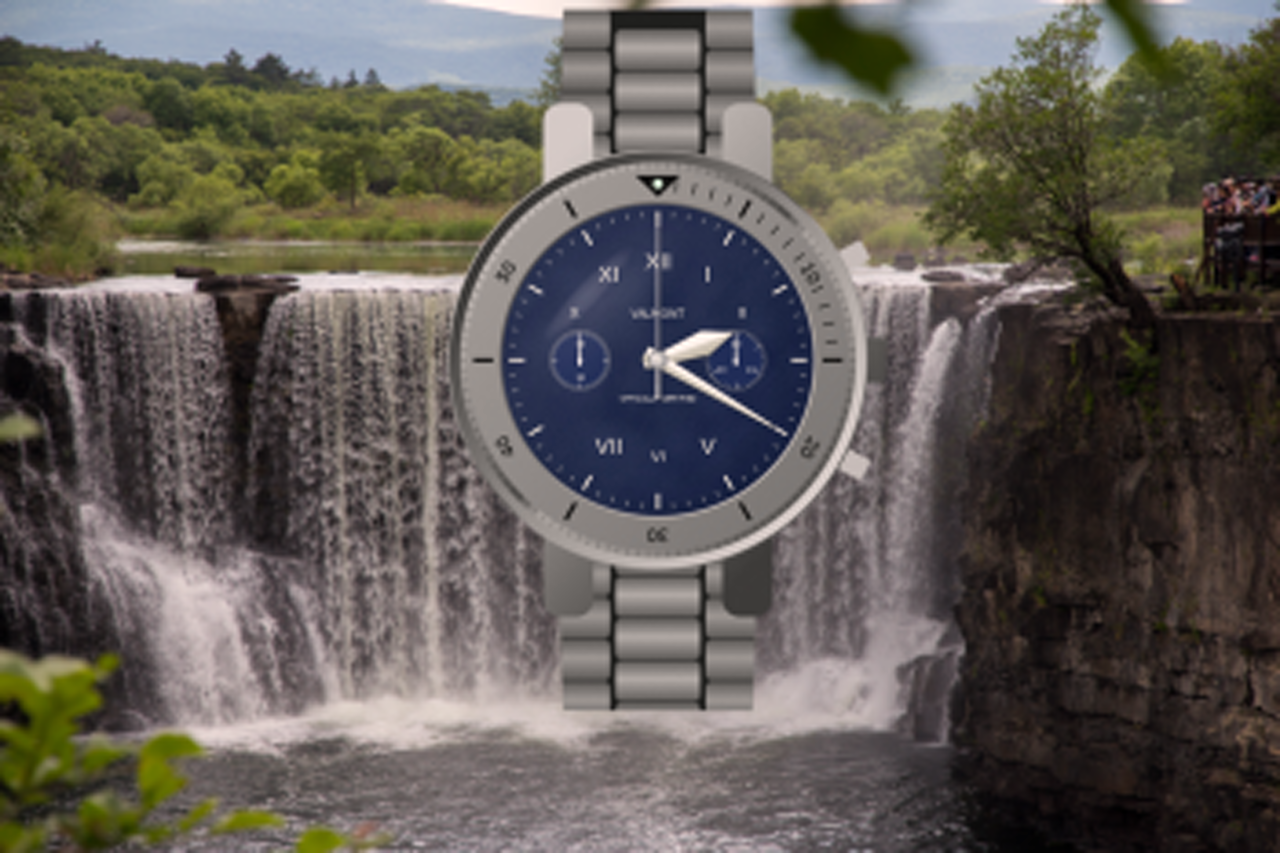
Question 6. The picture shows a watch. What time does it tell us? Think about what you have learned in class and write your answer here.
2:20
